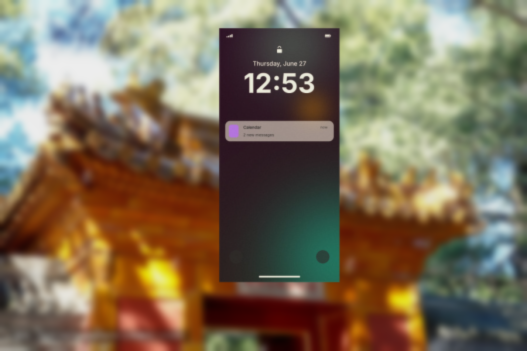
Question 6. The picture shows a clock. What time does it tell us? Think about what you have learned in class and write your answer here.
12:53
